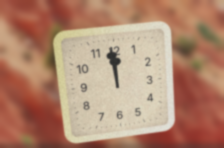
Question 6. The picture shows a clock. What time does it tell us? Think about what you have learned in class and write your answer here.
11:59
